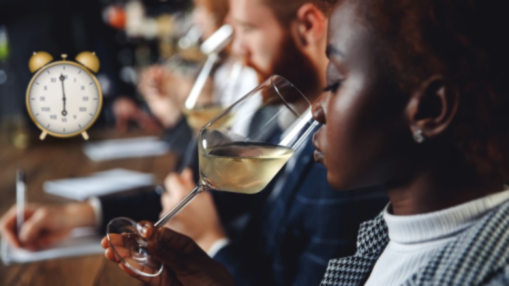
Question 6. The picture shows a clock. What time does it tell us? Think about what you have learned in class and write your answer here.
5:59
